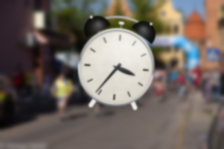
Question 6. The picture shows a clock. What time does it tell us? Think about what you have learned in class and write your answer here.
3:36
